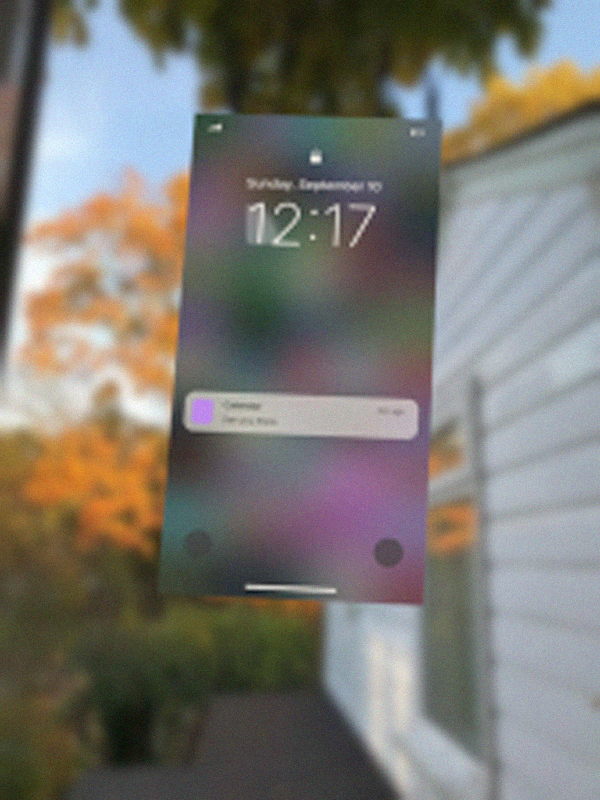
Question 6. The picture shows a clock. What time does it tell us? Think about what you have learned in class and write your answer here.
12:17
